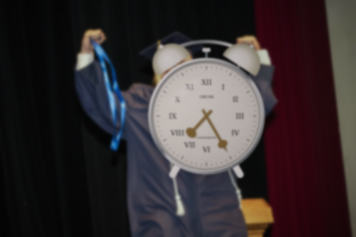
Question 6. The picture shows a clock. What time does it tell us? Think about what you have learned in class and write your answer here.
7:25
